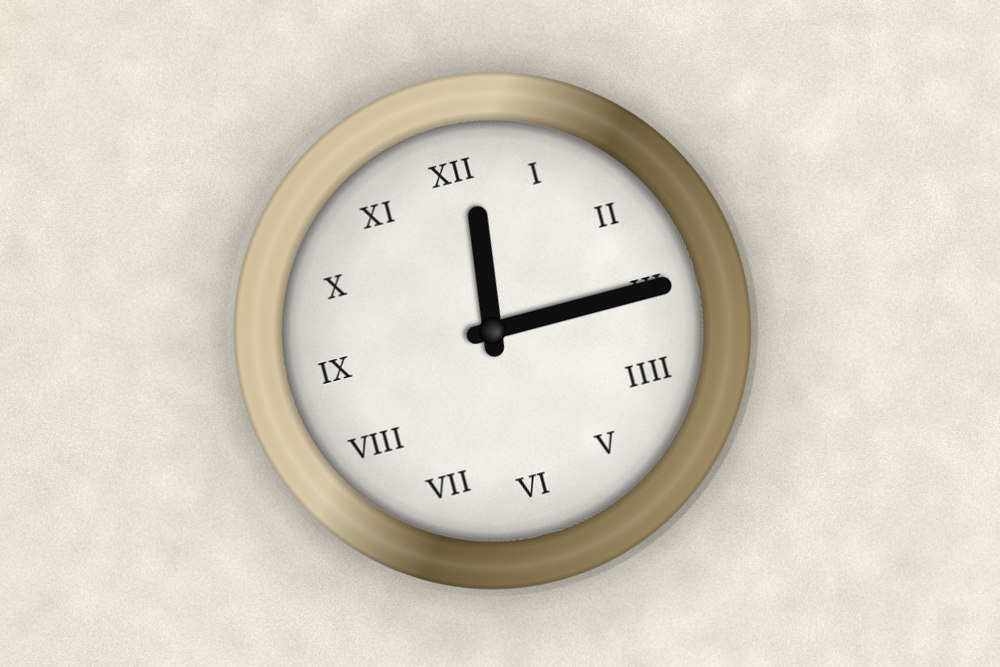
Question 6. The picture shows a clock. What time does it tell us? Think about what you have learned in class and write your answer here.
12:15
